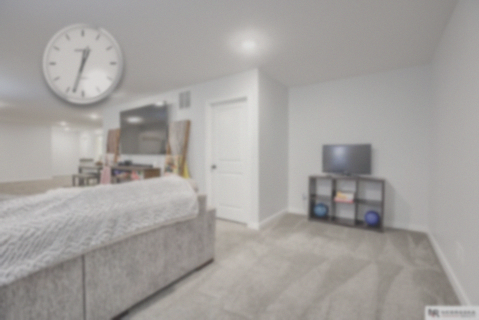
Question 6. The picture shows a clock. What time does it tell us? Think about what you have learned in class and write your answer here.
12:33
